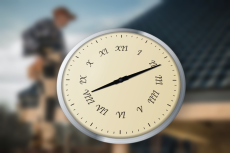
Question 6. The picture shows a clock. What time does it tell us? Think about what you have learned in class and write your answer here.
8:11
